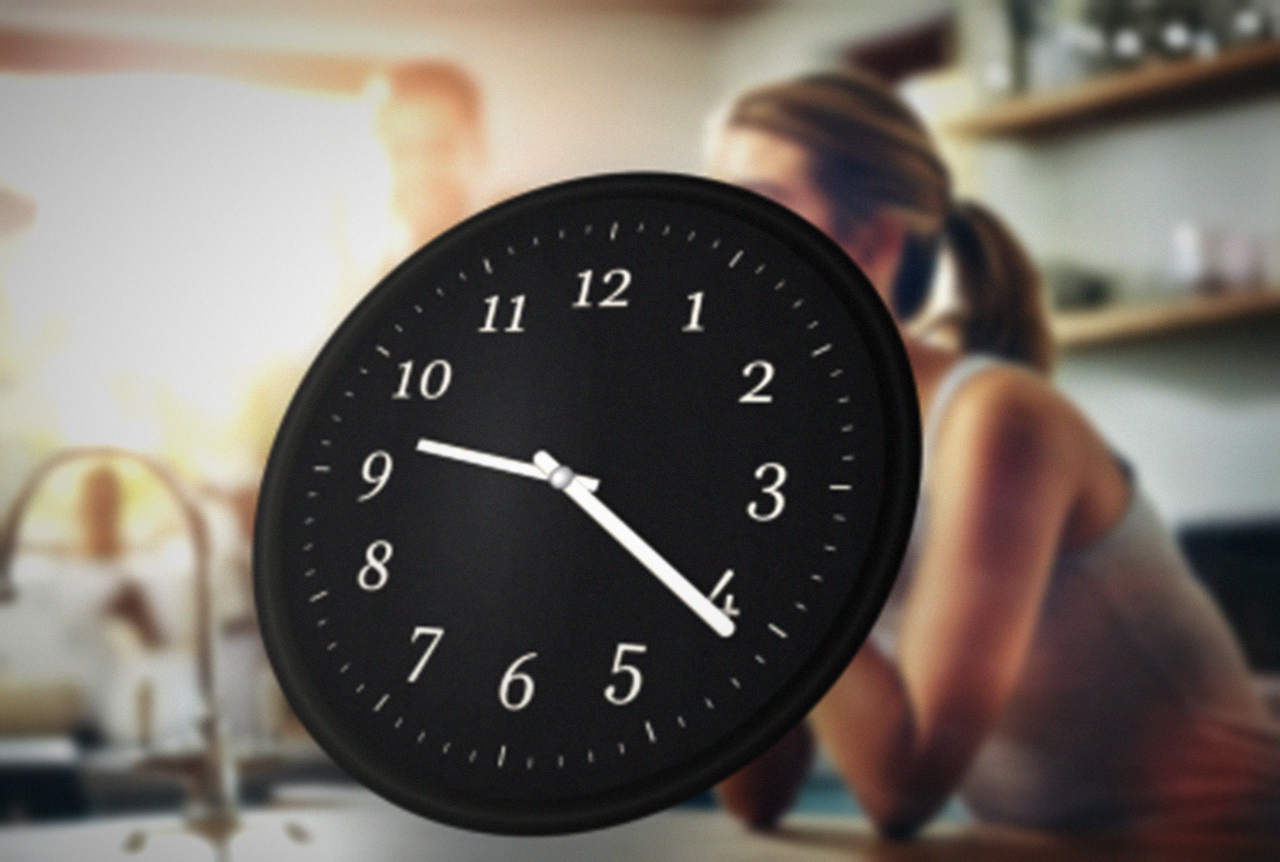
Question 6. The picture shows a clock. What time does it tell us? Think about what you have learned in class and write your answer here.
9:21
